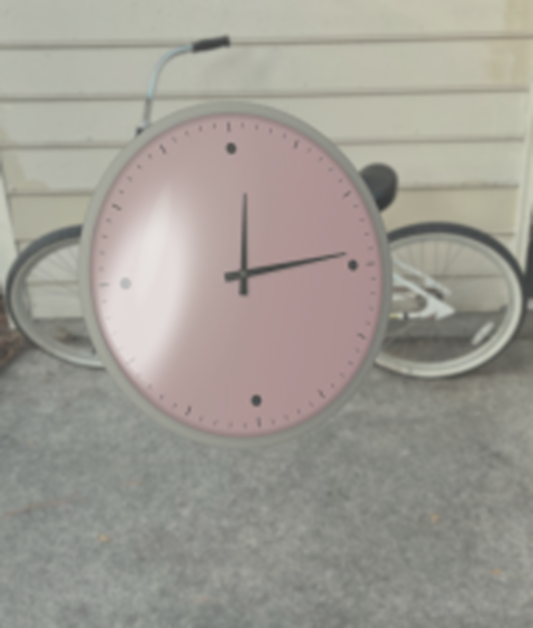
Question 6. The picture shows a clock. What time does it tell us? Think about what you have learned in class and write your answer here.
12:14
